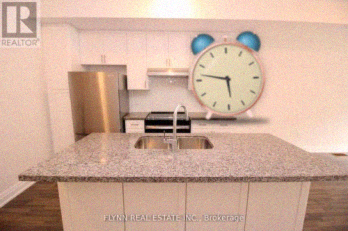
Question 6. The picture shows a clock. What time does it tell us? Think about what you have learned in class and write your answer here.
5:47
